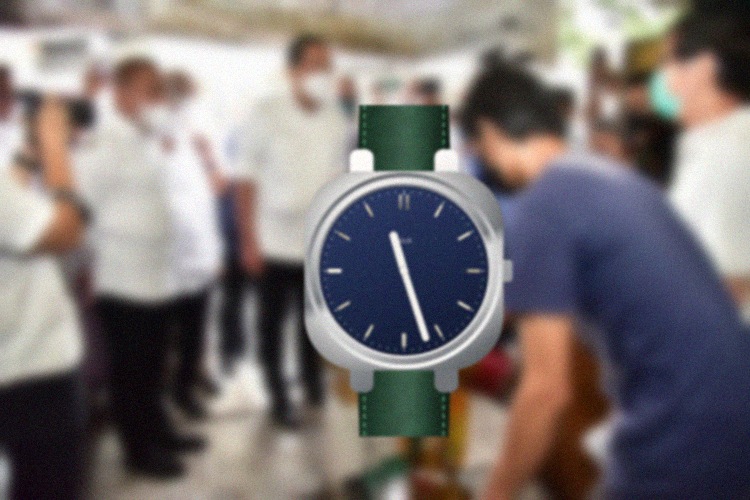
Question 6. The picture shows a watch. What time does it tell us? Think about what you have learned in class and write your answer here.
11:27
